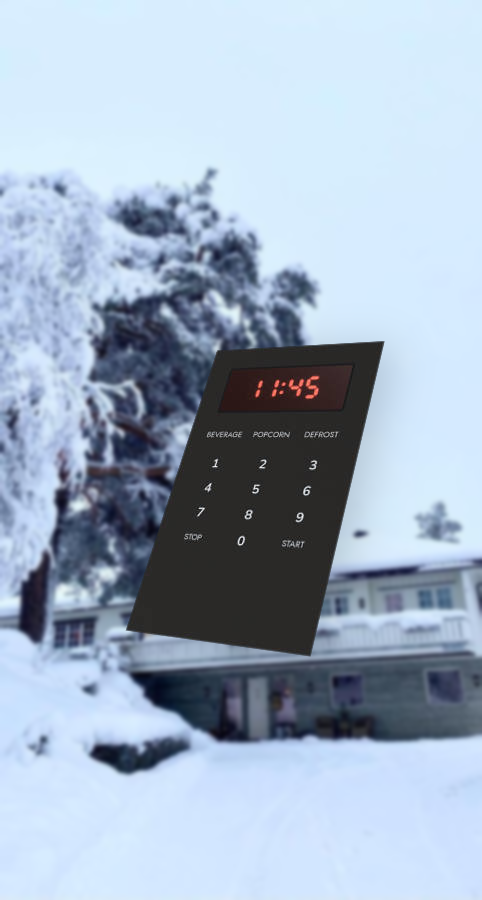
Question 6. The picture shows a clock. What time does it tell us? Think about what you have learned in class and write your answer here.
11:45
